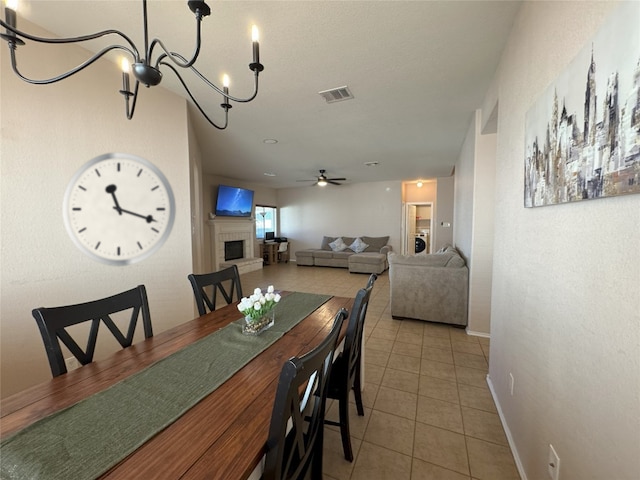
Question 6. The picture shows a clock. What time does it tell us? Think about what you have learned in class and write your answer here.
11:18
